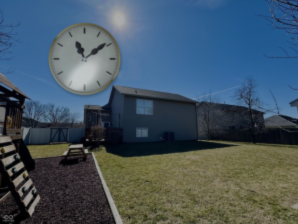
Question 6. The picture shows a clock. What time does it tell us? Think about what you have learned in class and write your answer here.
11:09
